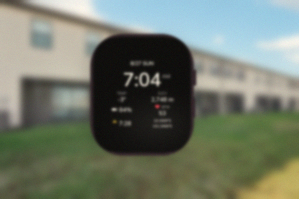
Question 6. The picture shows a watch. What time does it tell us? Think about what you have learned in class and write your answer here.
7:04
